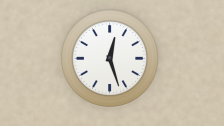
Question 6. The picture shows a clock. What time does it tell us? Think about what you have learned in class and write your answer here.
12:27
